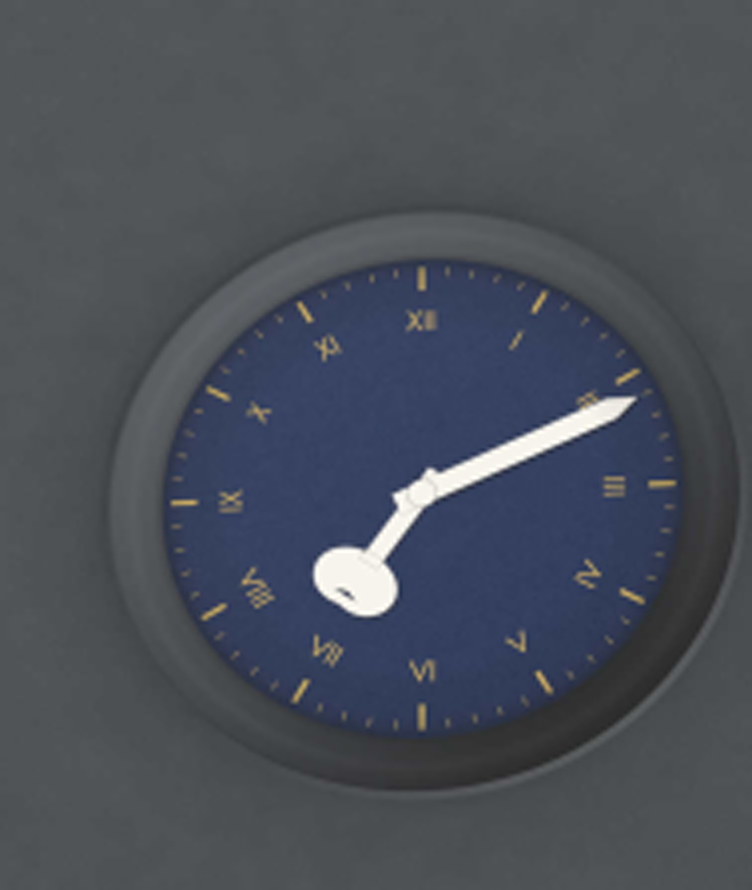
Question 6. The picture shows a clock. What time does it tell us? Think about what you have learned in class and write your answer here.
7:11
